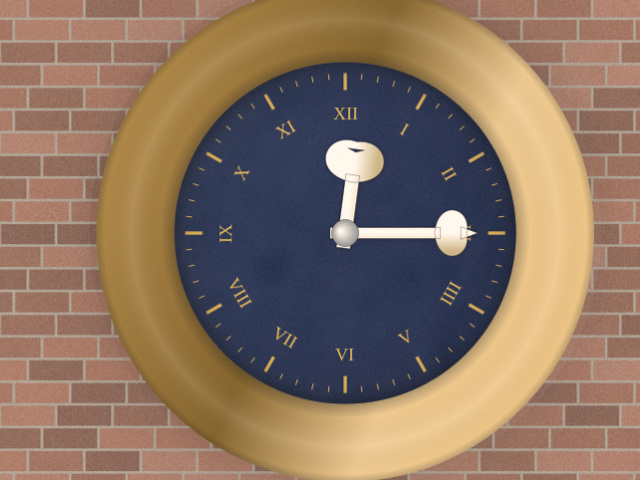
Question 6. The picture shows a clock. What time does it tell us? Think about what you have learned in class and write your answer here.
12:15
